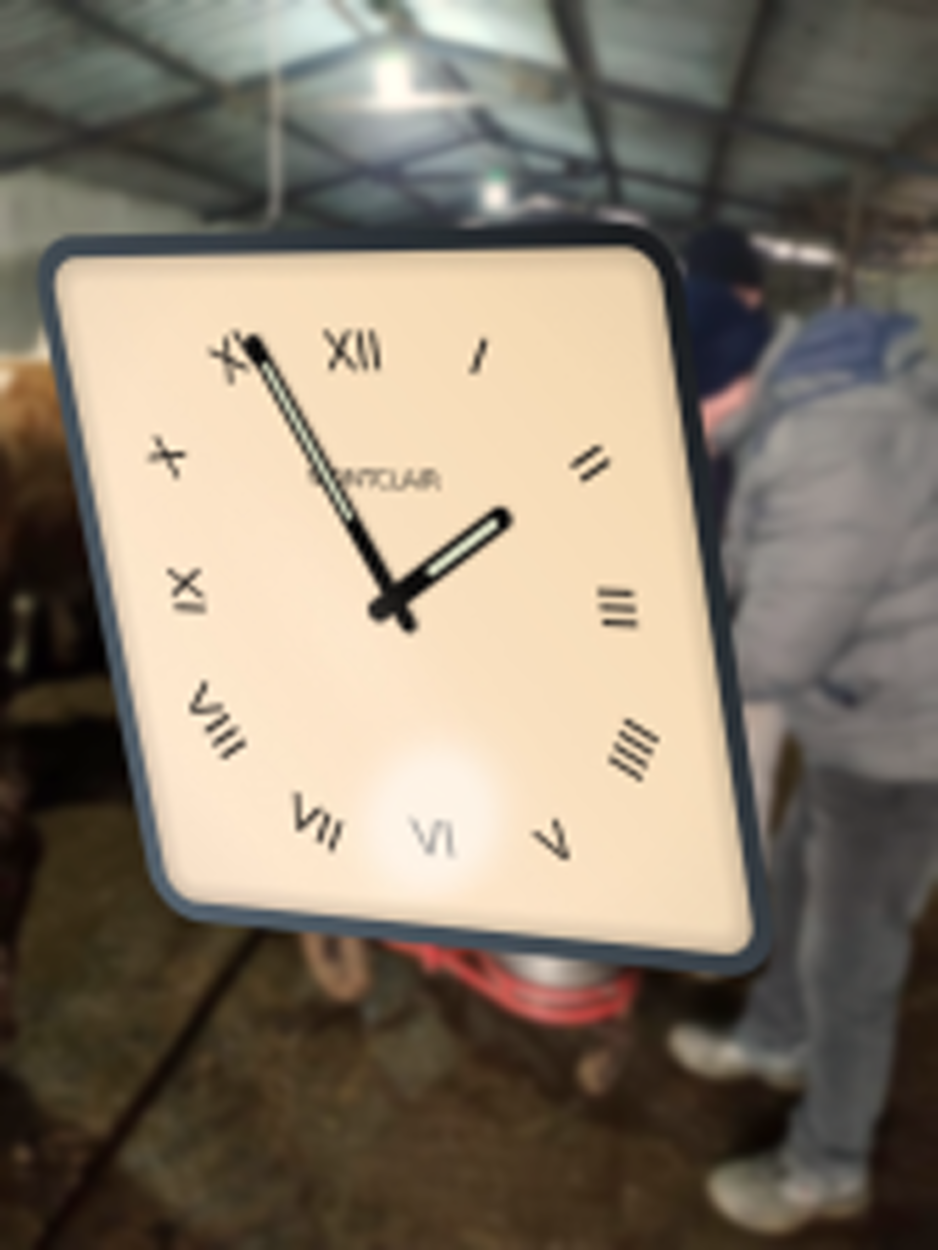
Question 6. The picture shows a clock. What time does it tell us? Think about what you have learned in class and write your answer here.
1:56
